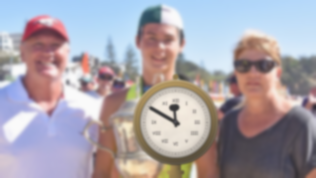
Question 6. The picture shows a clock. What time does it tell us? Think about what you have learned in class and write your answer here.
11:50
